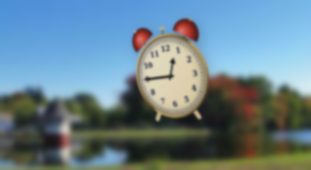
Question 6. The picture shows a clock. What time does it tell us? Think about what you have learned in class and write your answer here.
12:45
